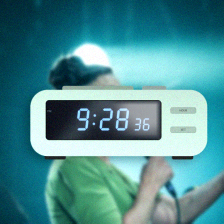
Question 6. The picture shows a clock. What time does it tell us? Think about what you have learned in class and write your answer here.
9:28:36
